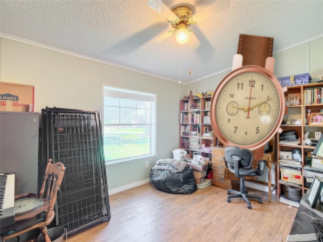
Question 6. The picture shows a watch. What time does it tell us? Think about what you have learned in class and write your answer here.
9:11
